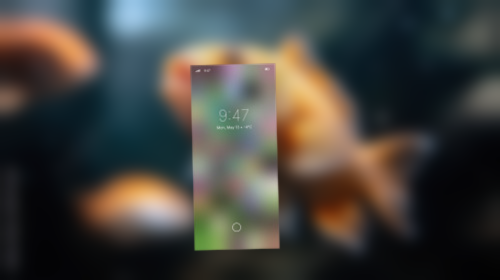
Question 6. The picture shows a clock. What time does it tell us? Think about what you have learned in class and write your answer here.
9:47
